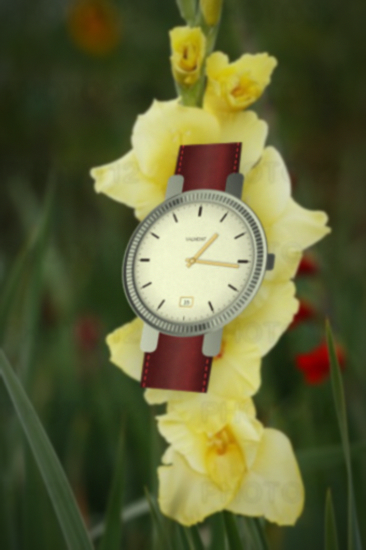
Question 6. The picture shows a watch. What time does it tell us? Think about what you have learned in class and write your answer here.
1:16
